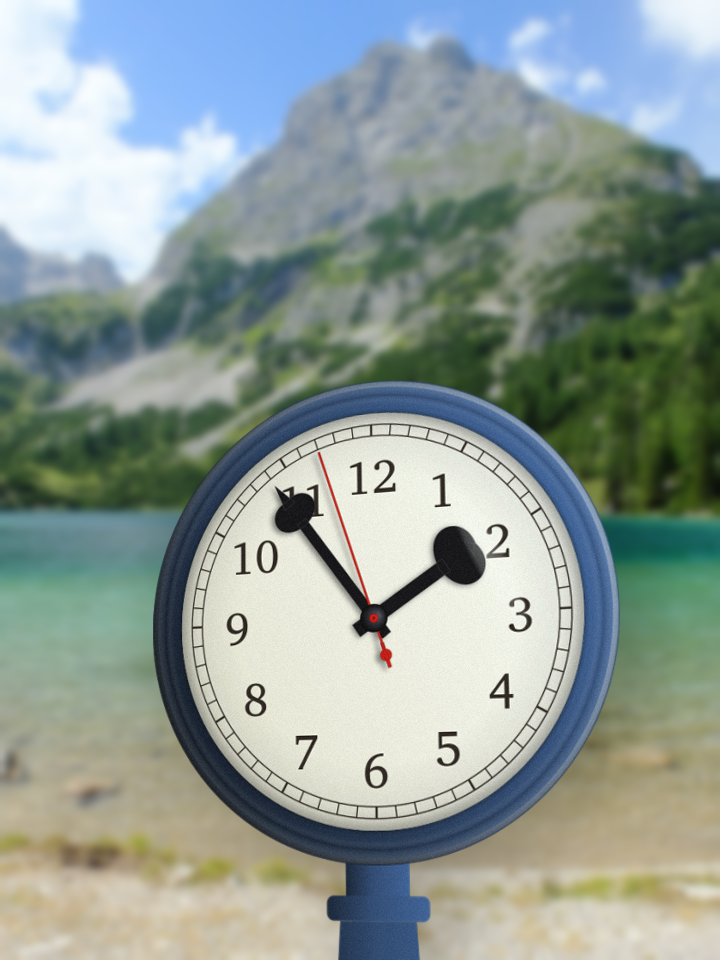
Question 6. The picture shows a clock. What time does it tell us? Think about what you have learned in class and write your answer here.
1:53:57
